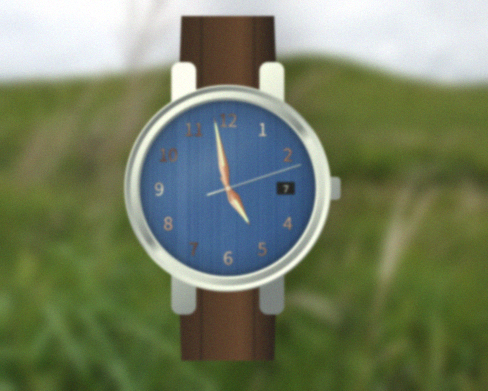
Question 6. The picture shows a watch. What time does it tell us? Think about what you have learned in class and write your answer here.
4:58:12
